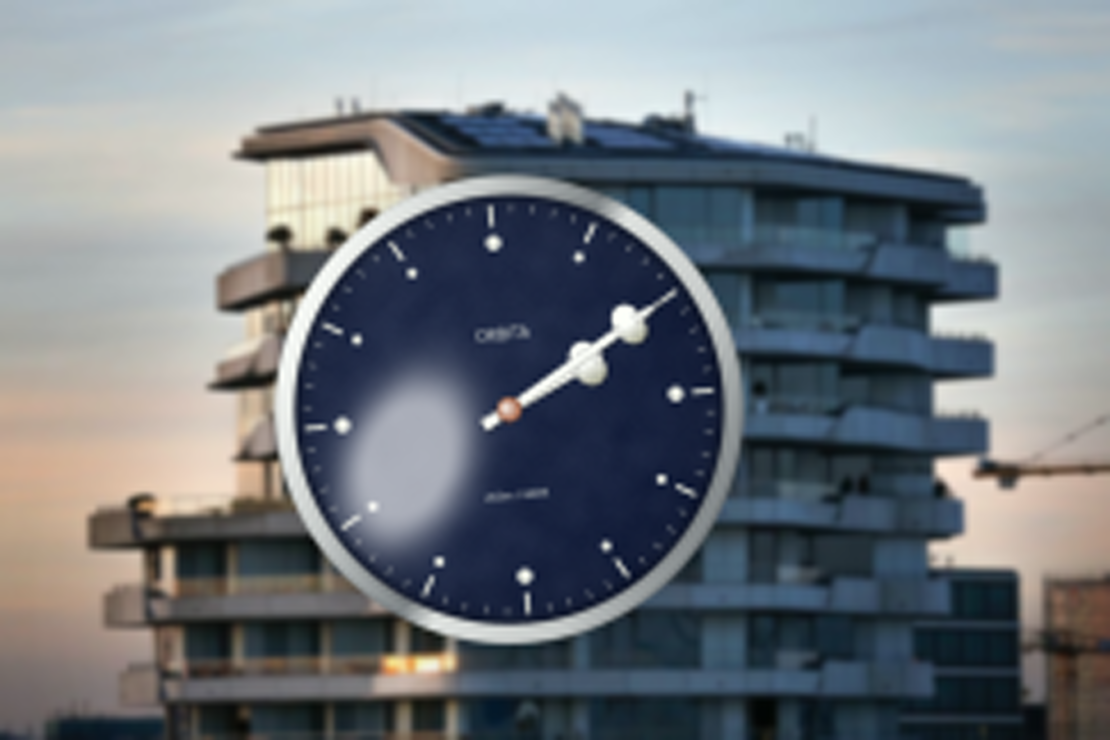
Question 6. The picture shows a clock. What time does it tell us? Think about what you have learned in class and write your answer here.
2:10
